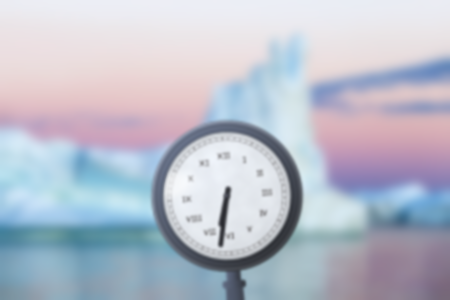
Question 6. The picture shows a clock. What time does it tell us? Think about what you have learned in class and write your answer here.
6:32
